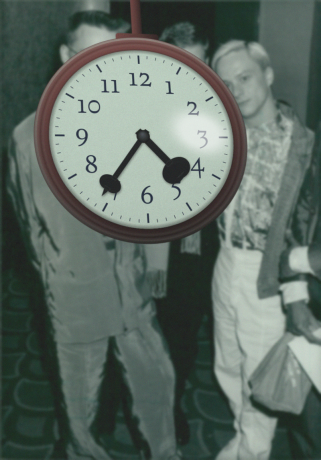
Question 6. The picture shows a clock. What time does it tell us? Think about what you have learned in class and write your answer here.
4:36
